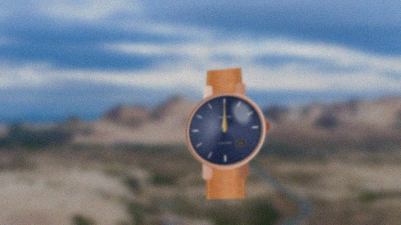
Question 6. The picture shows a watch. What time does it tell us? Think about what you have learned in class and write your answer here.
12:00
